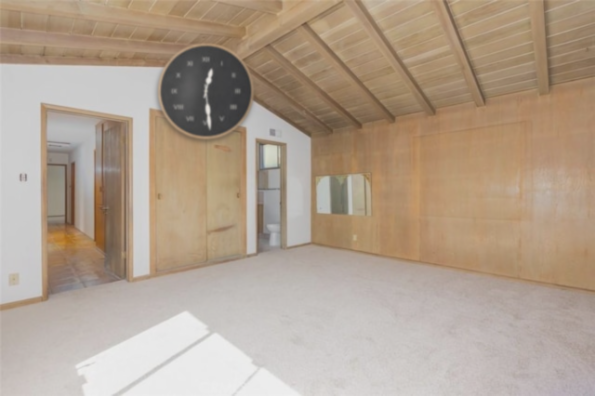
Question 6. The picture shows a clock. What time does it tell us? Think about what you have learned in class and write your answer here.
12:29
